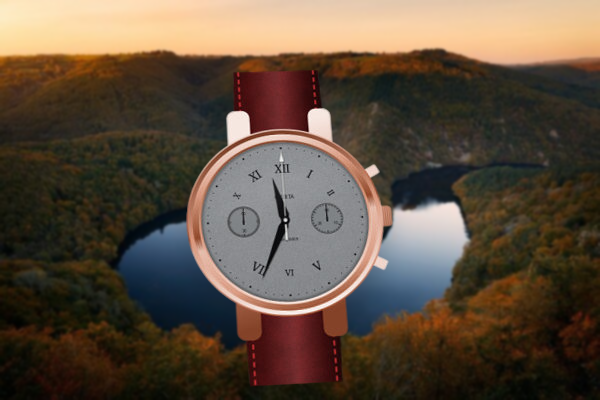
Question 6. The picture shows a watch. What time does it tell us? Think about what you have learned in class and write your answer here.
11:34
